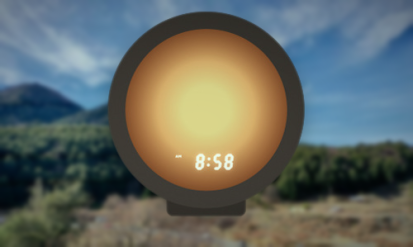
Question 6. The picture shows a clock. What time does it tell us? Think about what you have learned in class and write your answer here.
8:58
